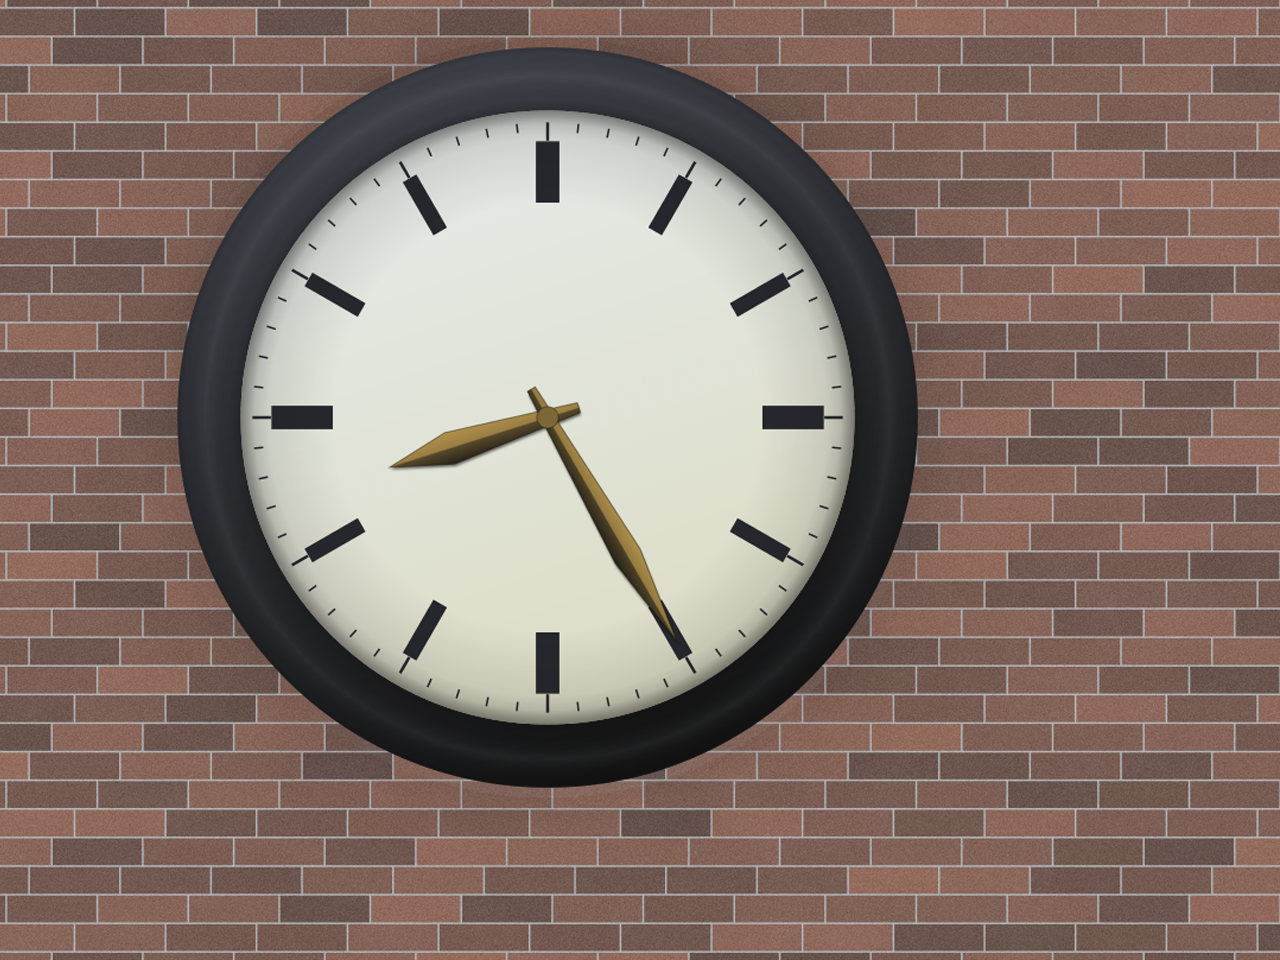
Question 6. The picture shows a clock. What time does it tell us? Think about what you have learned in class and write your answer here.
8:25
